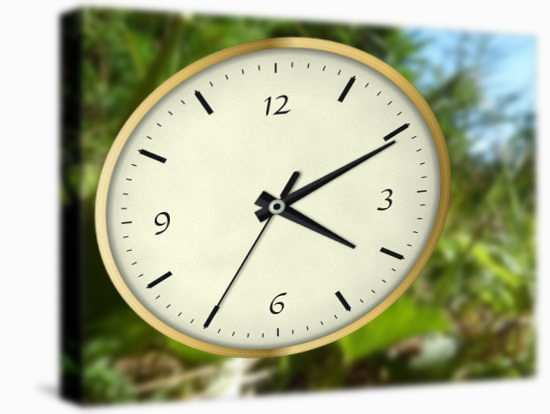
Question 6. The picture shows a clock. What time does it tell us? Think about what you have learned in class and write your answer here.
4:10:35
